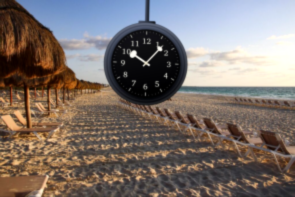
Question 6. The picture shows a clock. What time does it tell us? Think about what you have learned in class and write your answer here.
10:07
